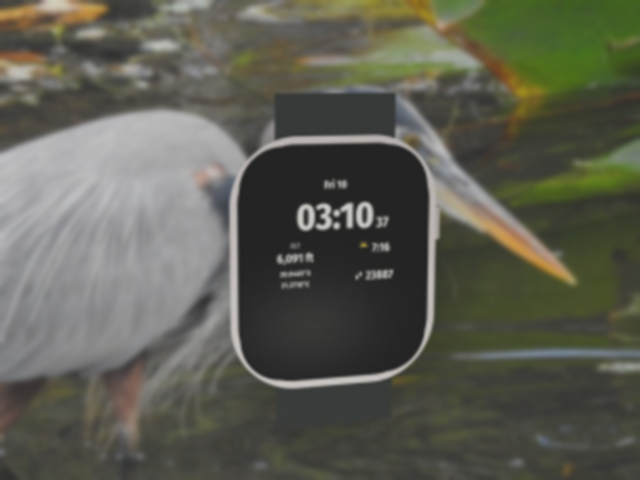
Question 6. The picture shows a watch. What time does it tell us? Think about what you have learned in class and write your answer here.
3:10
